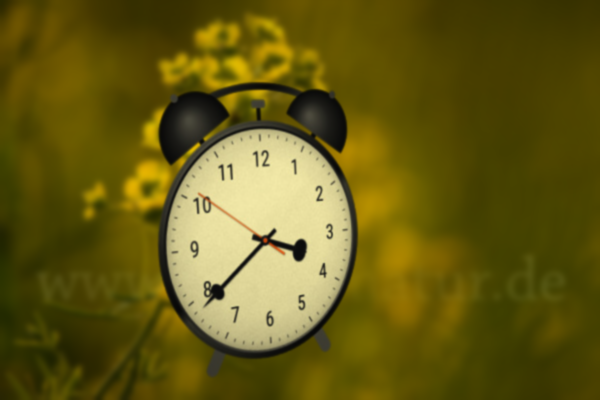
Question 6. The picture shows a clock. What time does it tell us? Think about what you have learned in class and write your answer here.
3:38:51
